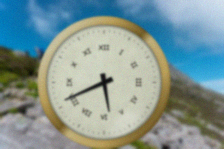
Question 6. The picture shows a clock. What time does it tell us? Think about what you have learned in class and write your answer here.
5:41
